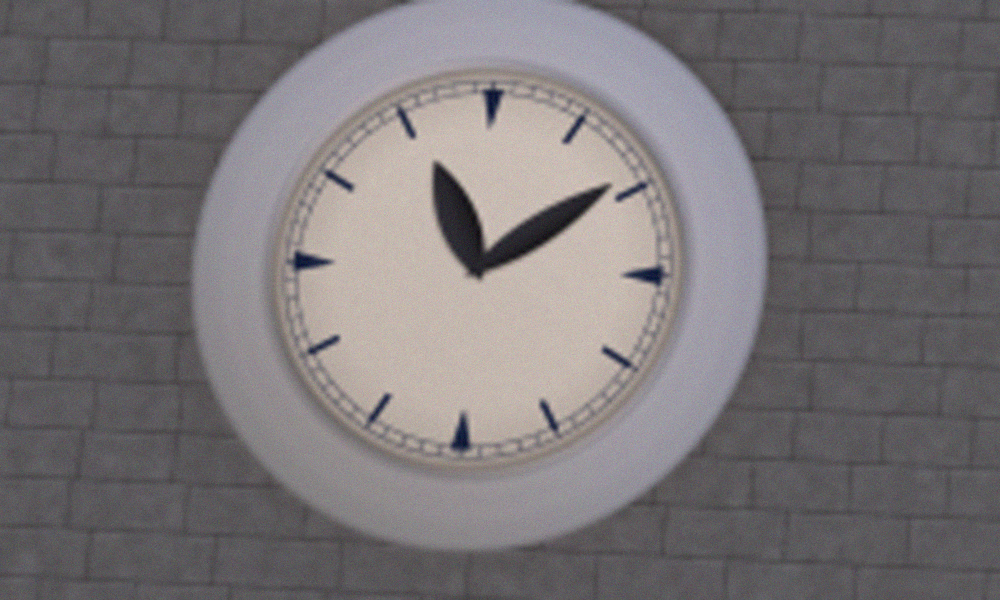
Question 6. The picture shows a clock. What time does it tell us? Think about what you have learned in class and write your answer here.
11:09
